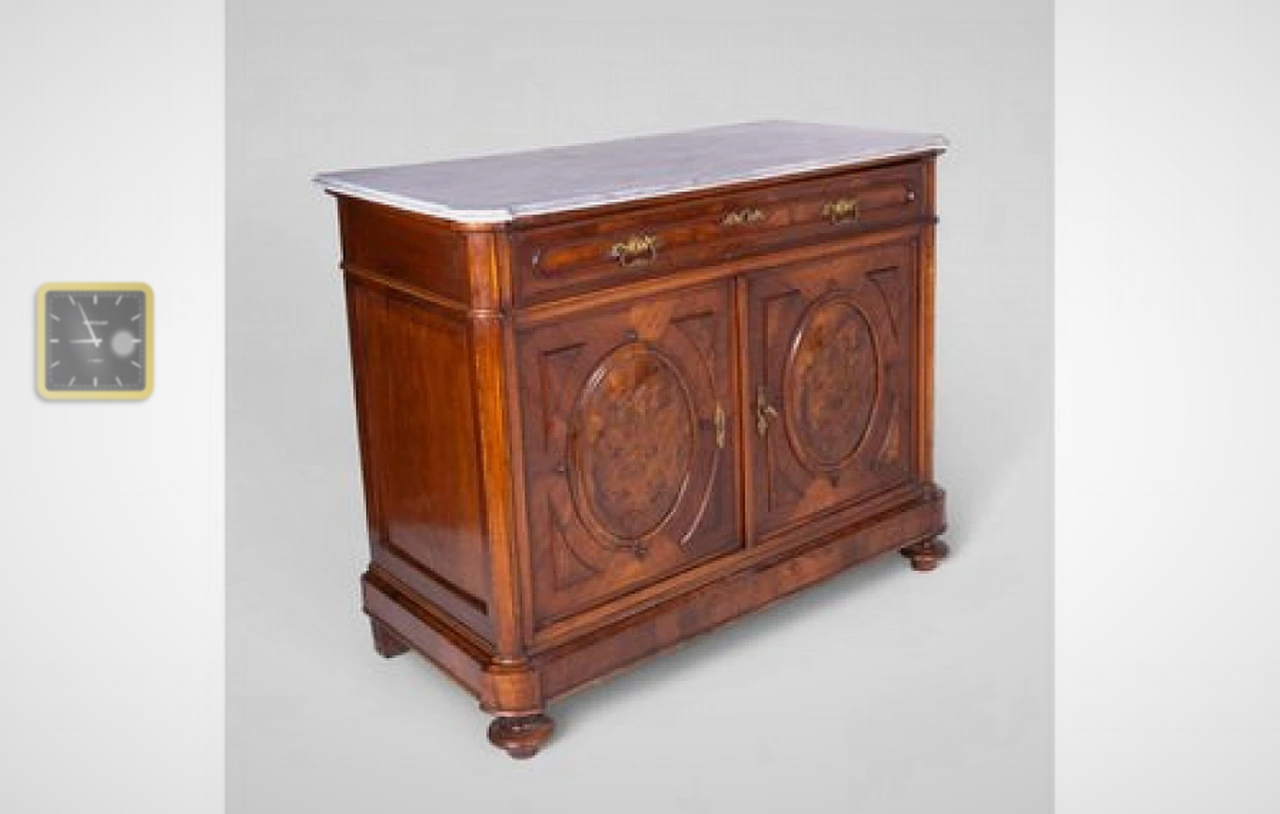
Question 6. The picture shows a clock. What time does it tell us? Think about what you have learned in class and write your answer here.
8:56
